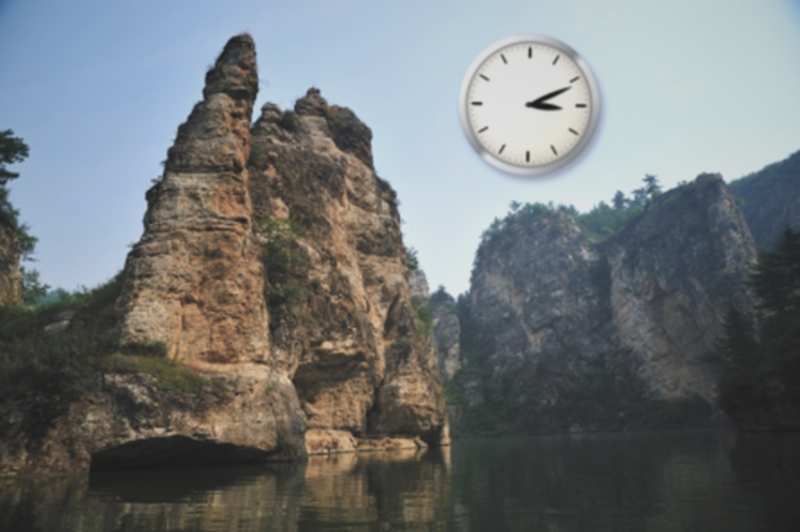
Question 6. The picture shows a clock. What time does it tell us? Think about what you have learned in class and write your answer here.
3:11
